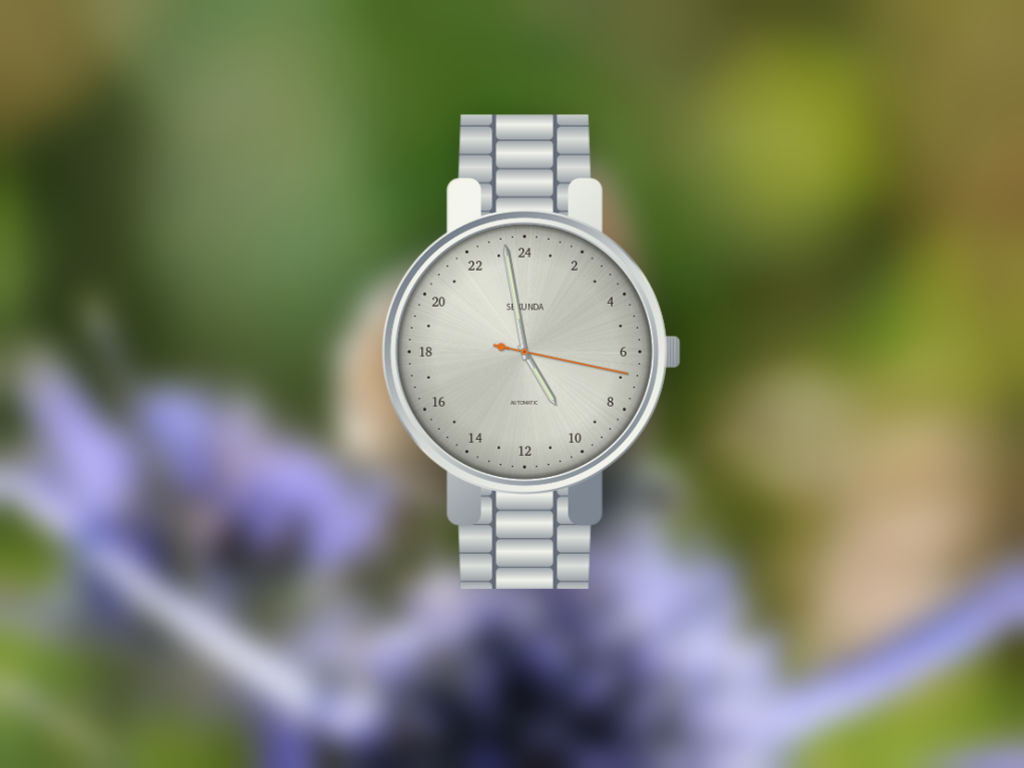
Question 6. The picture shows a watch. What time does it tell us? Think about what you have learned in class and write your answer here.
9:58:17
